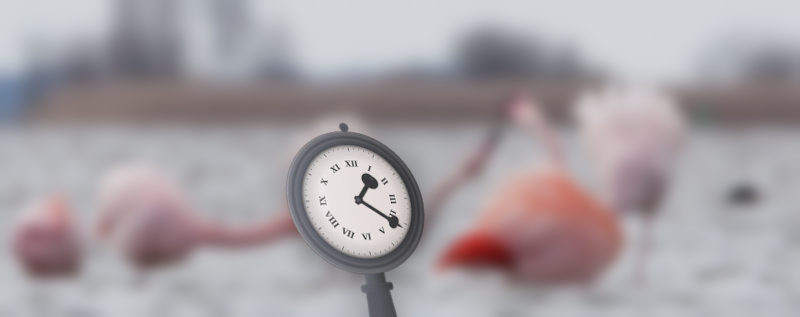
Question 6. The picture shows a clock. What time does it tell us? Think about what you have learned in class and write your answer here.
1:21
